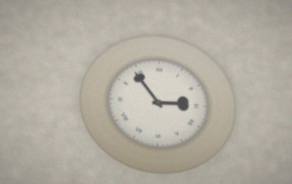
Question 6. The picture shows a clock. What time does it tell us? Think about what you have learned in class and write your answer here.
2:54
